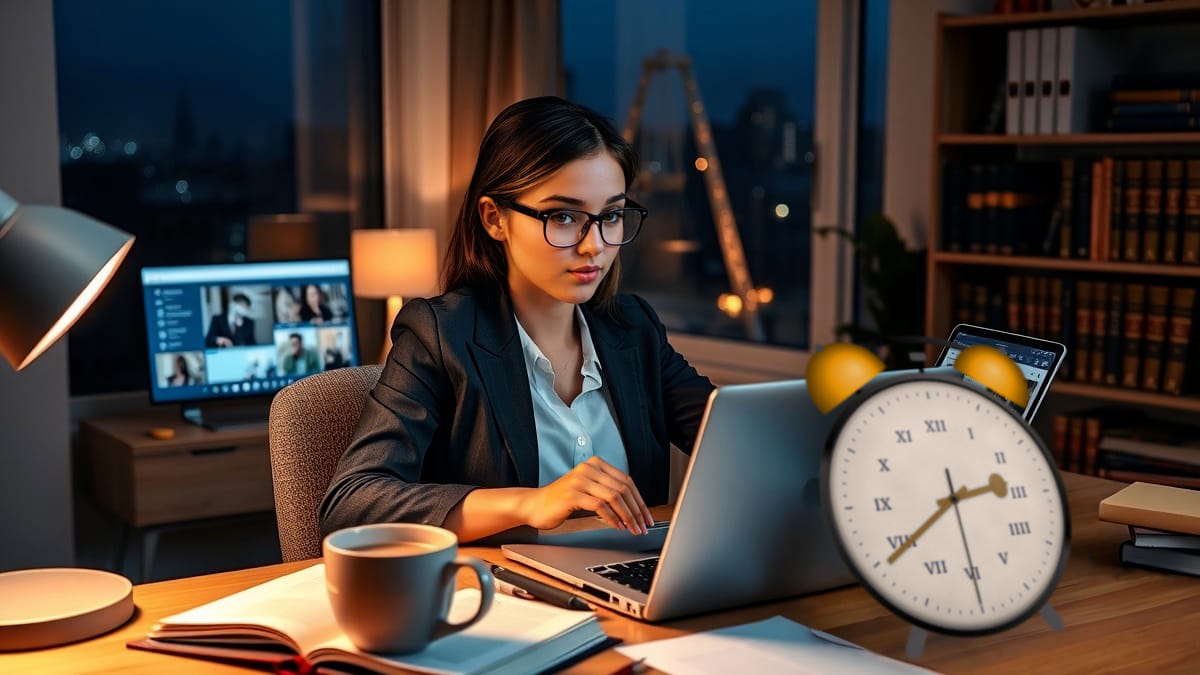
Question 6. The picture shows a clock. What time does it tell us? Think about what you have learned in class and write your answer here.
2:39:30
